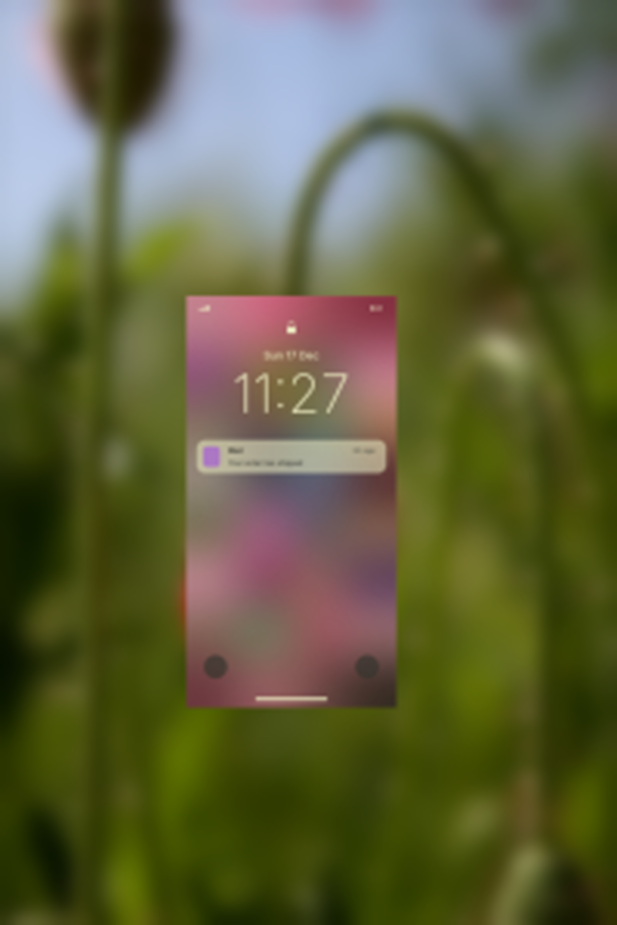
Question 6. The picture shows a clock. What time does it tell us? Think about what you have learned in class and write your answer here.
11:27
